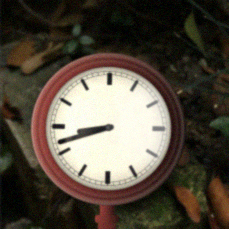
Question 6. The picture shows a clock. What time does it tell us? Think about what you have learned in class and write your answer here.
8:42
